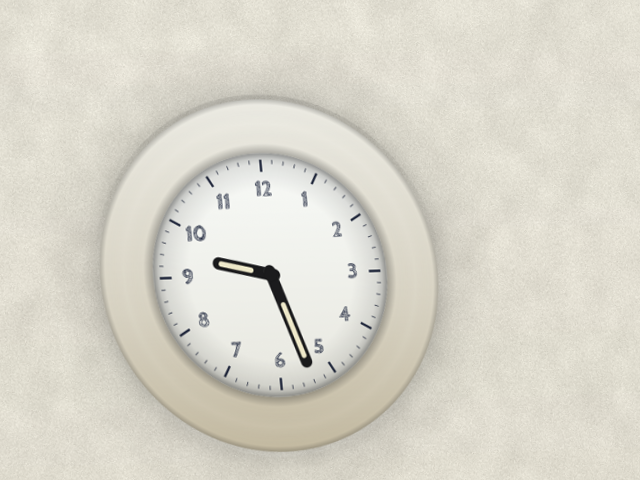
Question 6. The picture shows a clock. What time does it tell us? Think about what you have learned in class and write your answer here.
9:27
